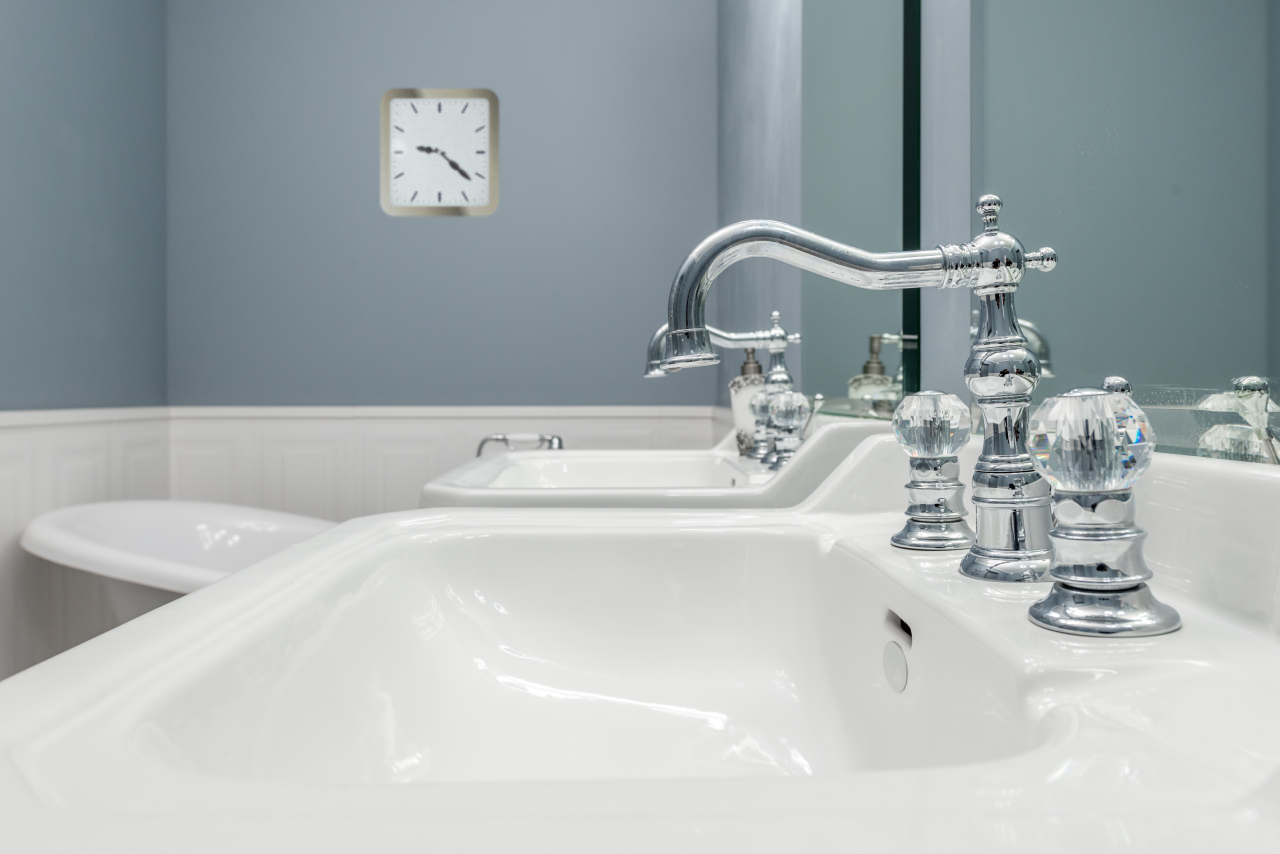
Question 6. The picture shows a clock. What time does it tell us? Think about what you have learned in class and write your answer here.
9:22
